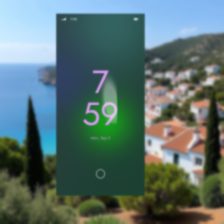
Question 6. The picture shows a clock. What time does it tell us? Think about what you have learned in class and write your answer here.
7:59
